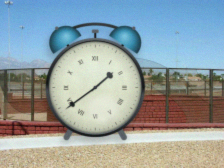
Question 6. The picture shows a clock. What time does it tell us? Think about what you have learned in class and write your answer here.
1:39
